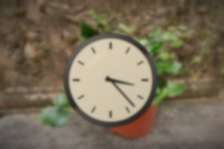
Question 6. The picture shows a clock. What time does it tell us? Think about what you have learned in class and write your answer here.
3:23
